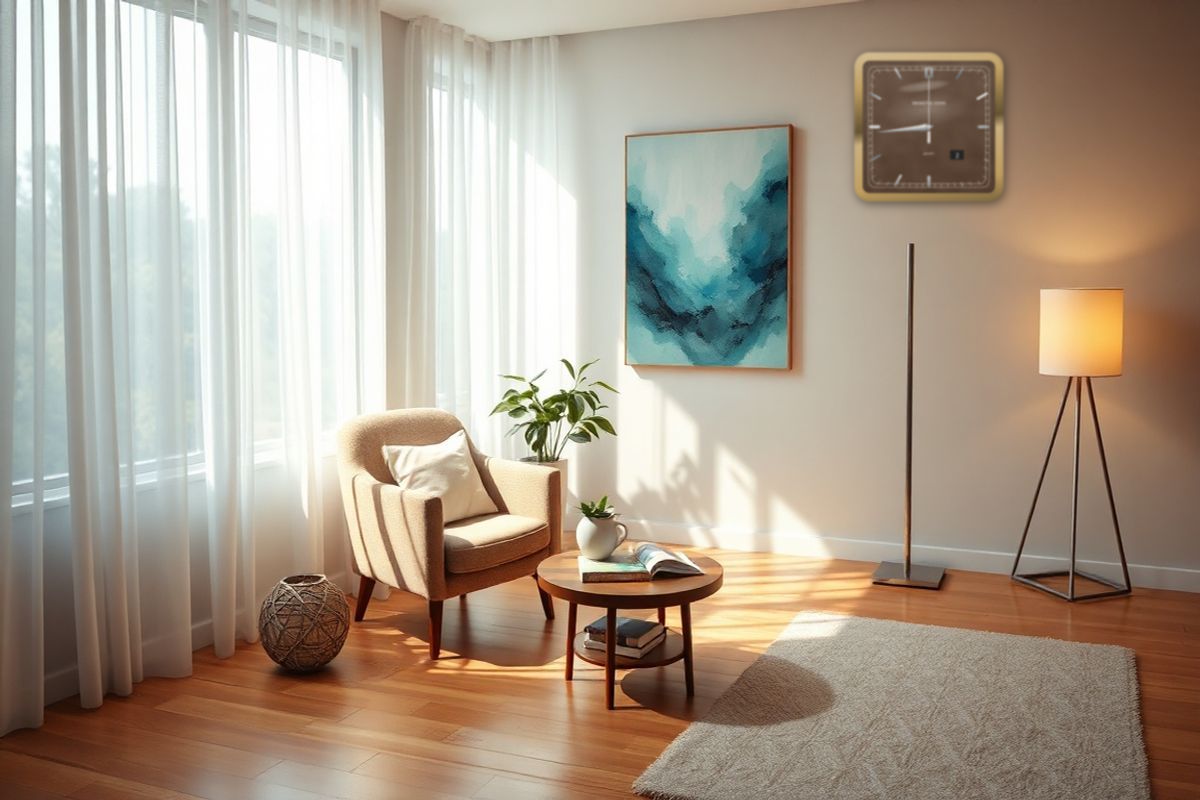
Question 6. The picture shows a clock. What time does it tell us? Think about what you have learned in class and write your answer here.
8:44:00
